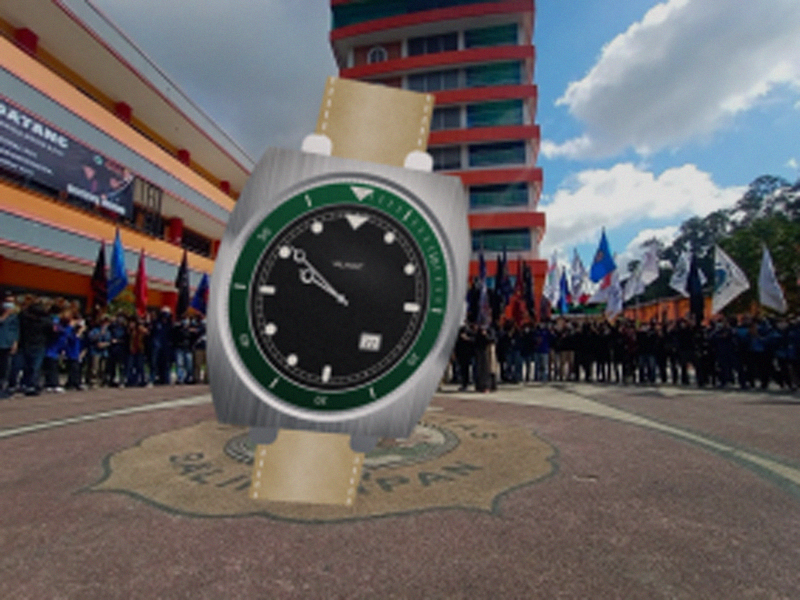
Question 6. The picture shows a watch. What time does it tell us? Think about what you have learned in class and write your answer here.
9:51
